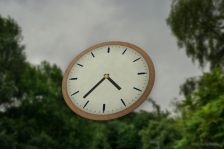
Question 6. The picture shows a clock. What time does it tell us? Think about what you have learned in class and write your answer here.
4:37
